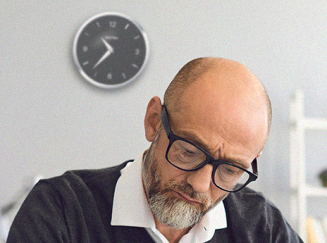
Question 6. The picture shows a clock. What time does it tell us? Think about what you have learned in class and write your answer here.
10:37
